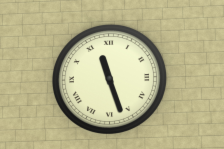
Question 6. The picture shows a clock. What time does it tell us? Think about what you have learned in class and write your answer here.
11:27
